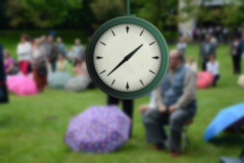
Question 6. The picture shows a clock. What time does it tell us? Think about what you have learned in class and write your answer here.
1:38
